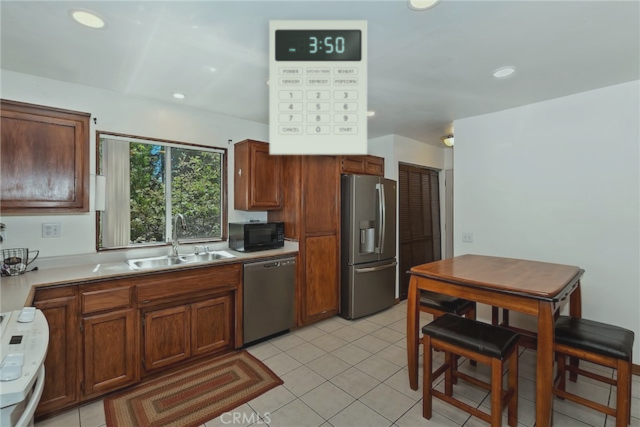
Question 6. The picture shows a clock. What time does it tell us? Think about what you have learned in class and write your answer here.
3:50
